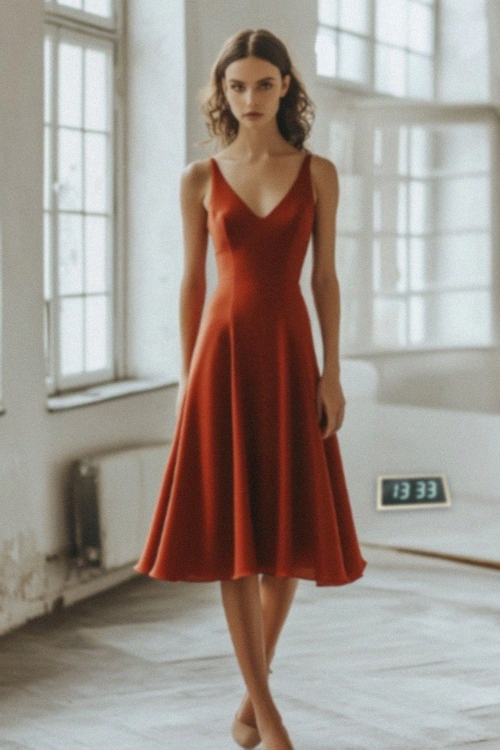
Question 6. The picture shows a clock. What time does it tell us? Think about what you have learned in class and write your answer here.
13:33
